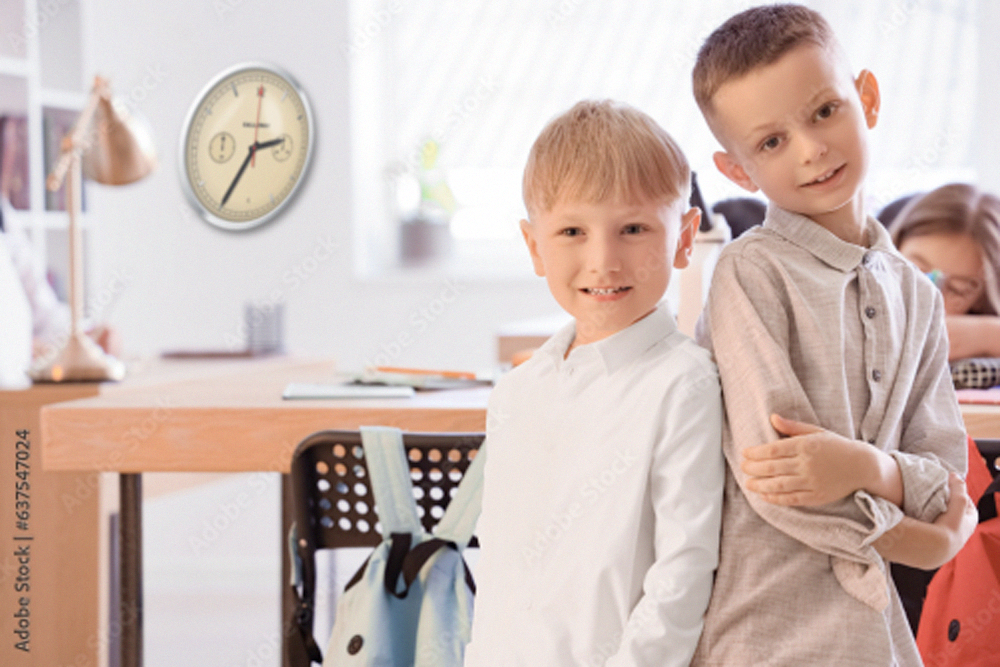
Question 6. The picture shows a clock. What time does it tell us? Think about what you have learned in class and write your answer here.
2:35
